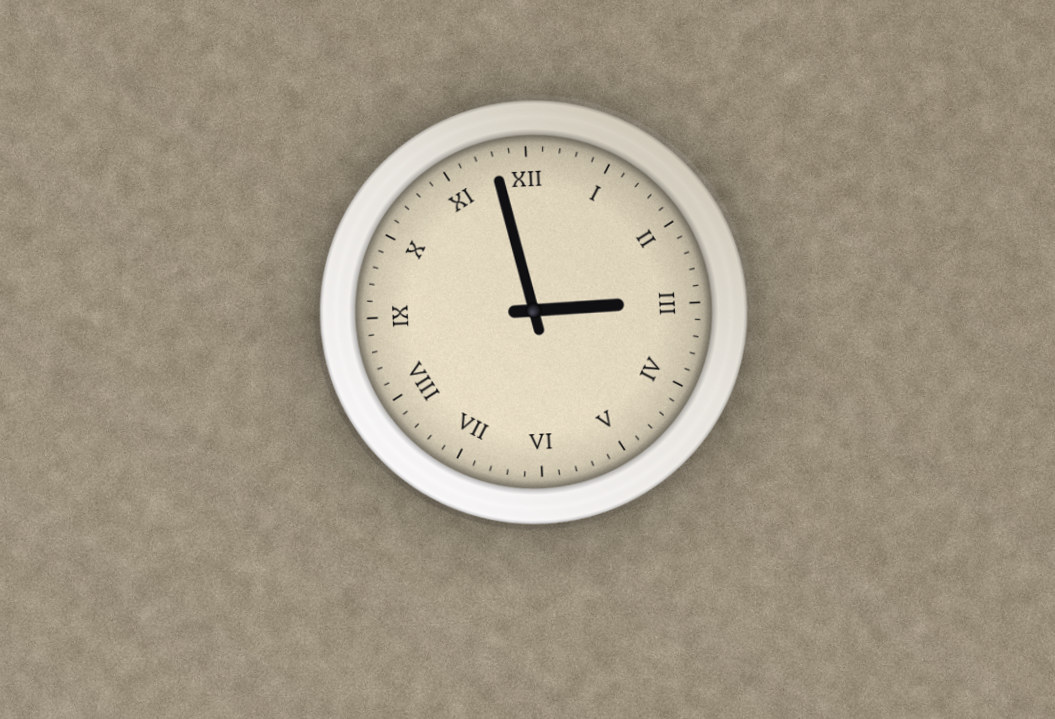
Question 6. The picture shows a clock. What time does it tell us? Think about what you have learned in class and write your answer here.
2:58
